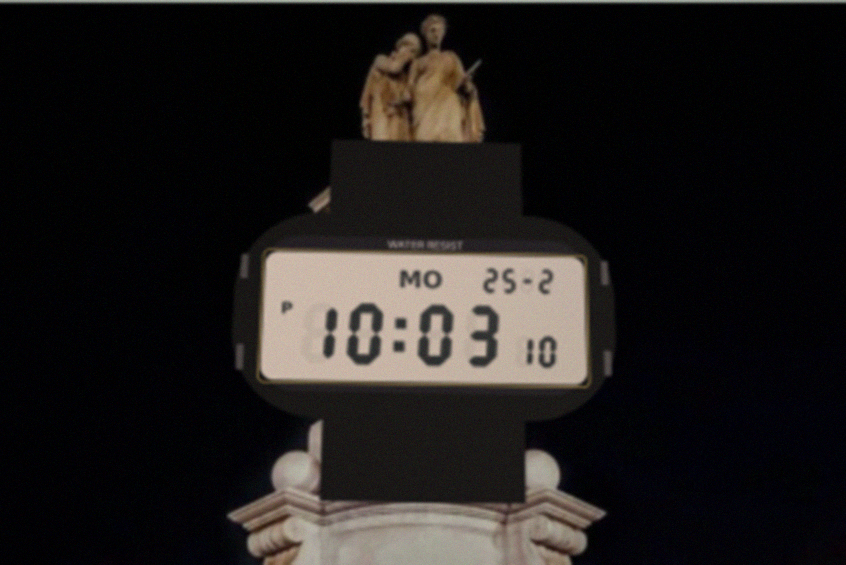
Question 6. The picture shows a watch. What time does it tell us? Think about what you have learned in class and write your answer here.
10:03:10
